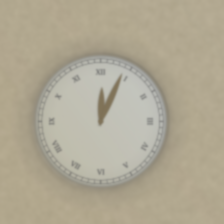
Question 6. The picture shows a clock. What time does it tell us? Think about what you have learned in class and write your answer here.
12:04
